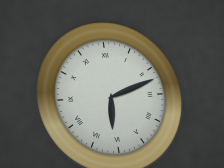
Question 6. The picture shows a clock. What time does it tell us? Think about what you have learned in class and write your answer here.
6:12
